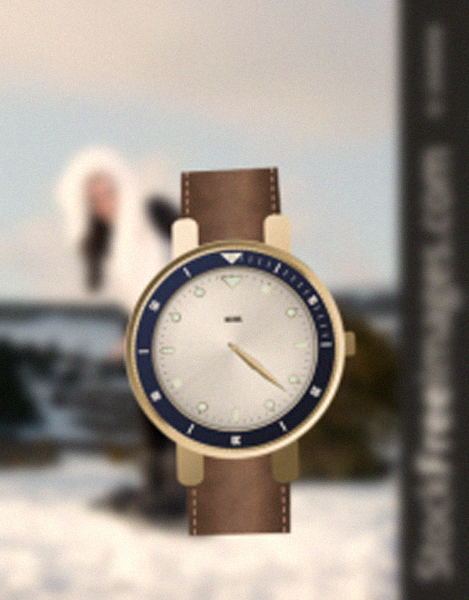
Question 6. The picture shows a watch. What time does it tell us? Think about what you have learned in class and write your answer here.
4:22
